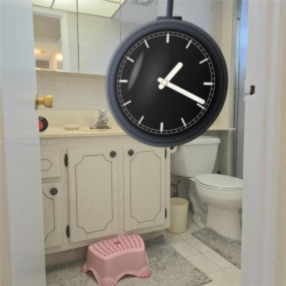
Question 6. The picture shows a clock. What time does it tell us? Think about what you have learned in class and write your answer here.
1:19
